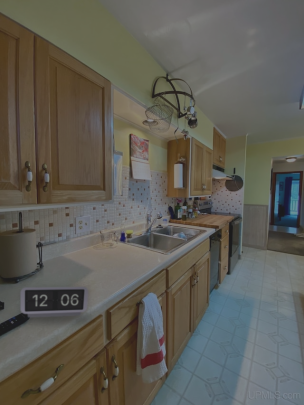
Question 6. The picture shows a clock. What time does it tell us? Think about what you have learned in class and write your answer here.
12:06
